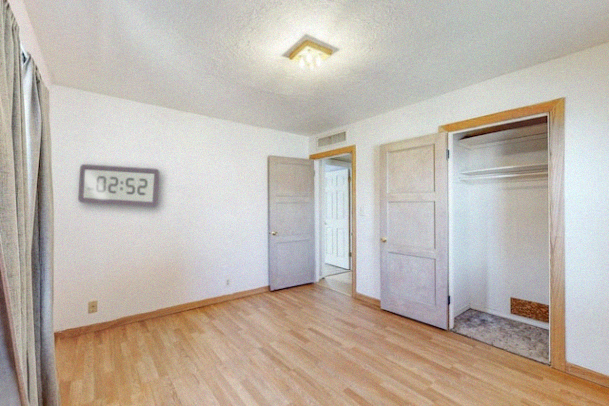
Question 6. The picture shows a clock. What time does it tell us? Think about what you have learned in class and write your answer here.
2:52
